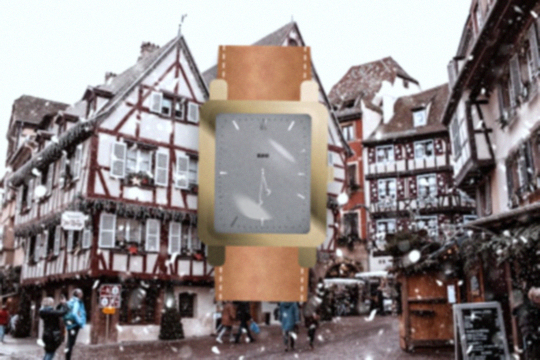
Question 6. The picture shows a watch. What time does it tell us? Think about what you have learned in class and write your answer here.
5:31
